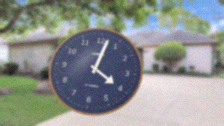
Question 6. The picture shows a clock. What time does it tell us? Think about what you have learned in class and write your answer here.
4:02
